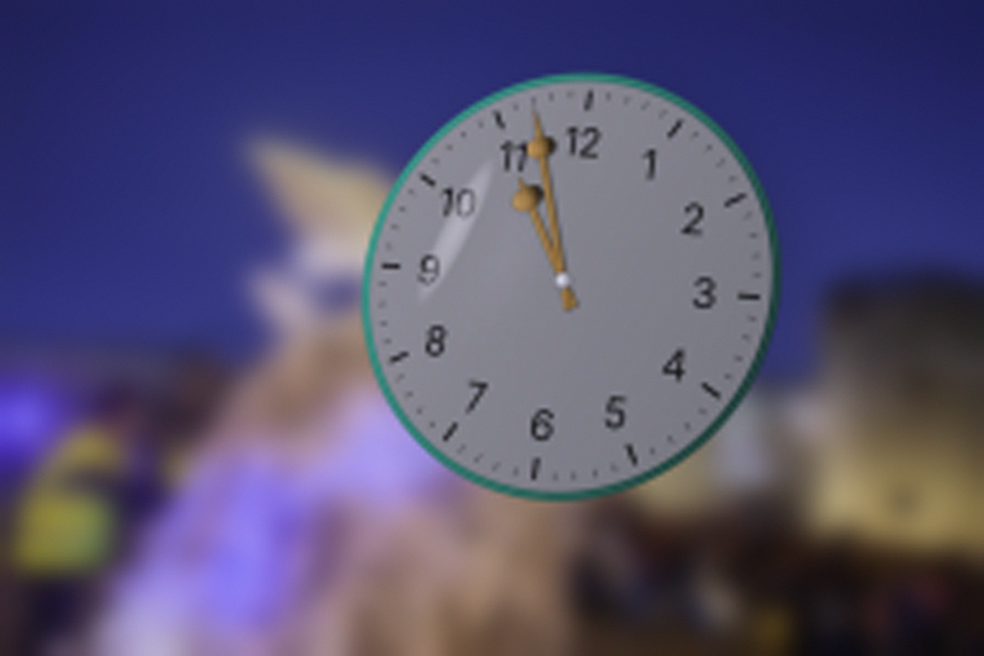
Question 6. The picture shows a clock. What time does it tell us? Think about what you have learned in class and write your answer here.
10:57
